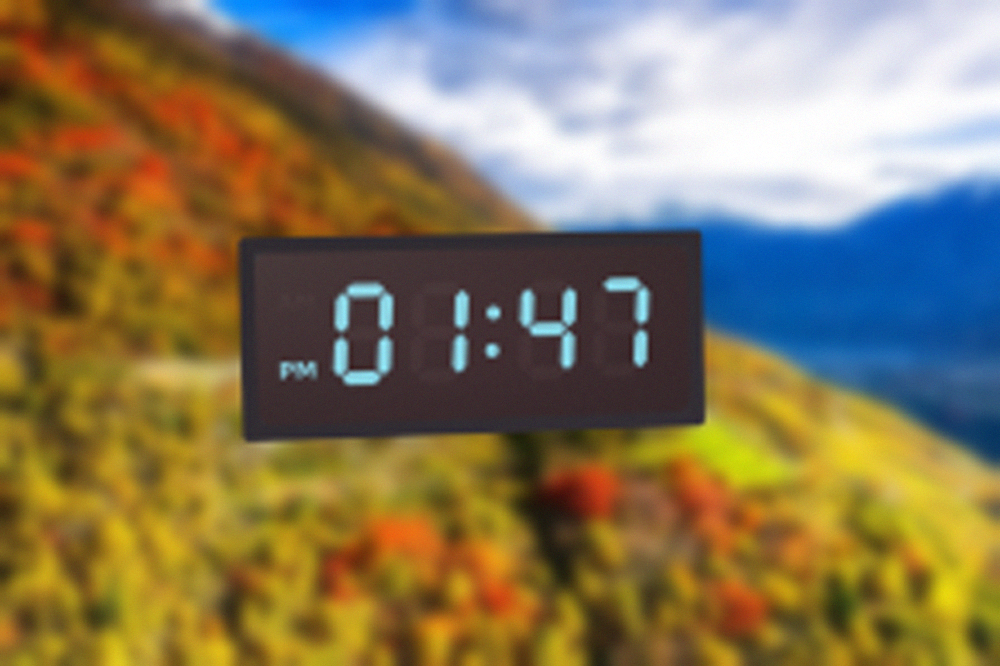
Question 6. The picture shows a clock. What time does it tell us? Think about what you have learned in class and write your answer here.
1:47
